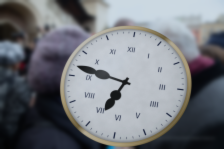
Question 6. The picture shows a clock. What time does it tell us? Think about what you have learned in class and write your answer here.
6:47
